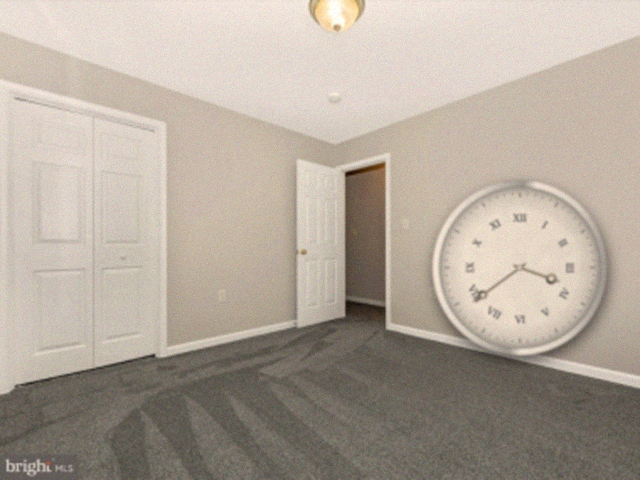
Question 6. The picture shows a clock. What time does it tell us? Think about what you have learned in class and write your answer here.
3:39
